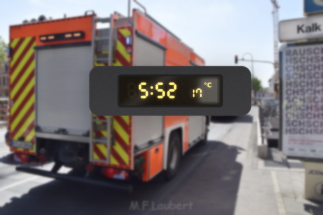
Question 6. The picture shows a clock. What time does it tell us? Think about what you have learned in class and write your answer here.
5:52
